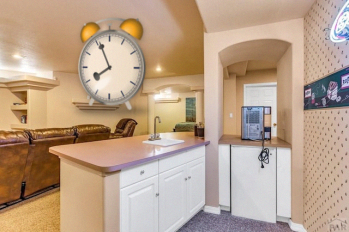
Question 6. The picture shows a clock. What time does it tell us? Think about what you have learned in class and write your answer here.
7:56
